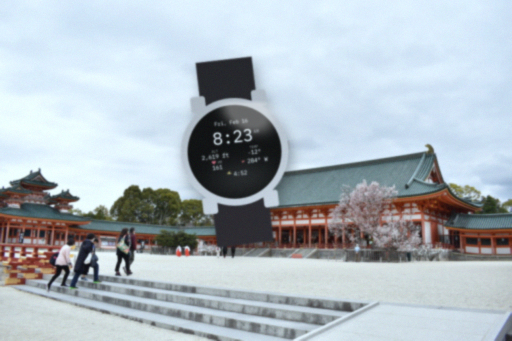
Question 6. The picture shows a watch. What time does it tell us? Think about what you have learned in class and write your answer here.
8:23
